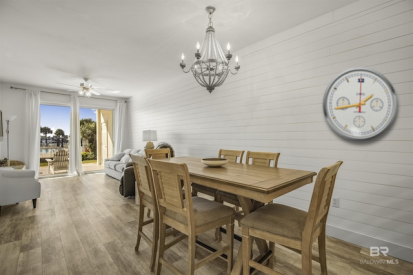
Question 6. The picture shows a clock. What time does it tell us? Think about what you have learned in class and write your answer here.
1:43
